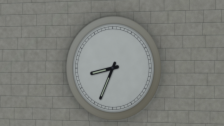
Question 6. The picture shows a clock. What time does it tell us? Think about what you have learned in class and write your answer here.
8:34
